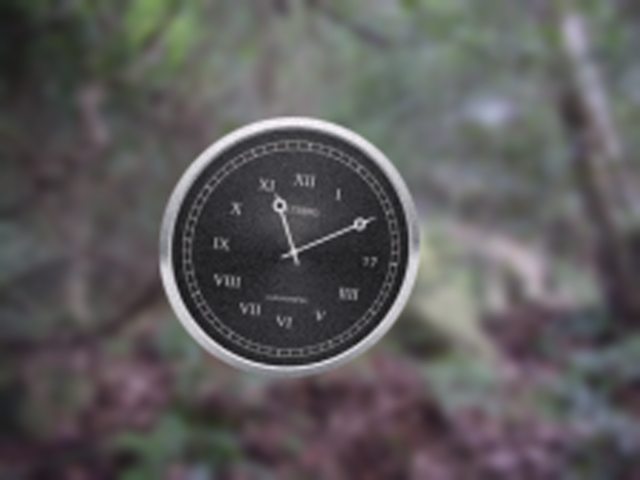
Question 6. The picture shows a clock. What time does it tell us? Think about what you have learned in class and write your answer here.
11:10
